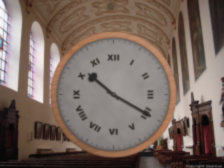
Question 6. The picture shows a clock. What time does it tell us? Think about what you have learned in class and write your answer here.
10:20
